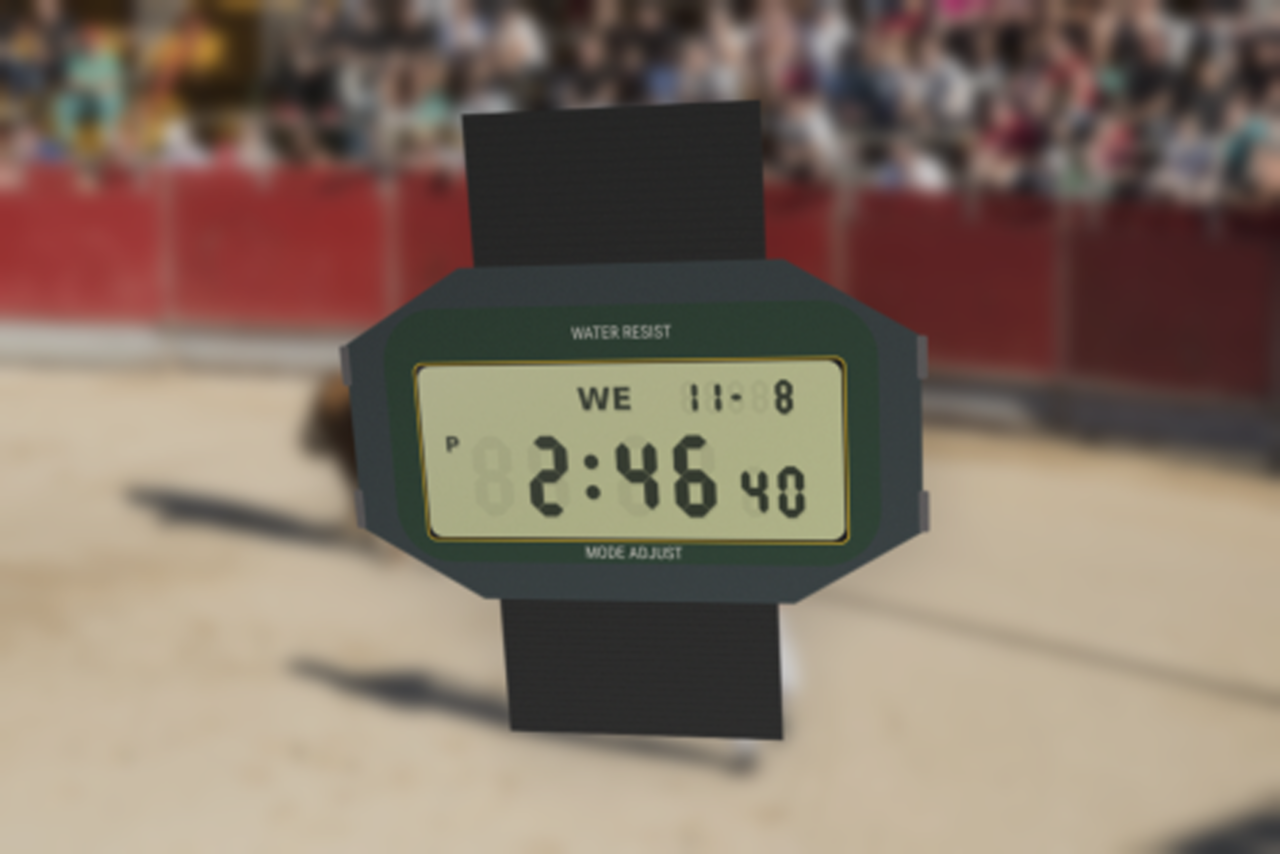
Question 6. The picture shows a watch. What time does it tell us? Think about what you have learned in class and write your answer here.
2:46:40
